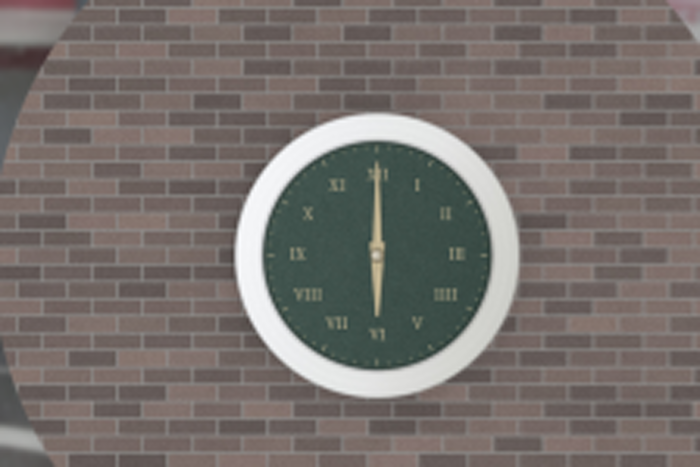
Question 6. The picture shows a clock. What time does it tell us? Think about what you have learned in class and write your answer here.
6:00
